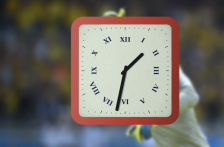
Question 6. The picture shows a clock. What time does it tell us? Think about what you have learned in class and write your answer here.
1:32
